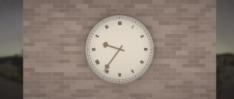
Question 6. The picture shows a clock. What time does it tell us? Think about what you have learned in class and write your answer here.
9:36
